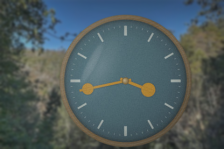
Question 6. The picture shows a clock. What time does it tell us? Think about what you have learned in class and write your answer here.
3:43
